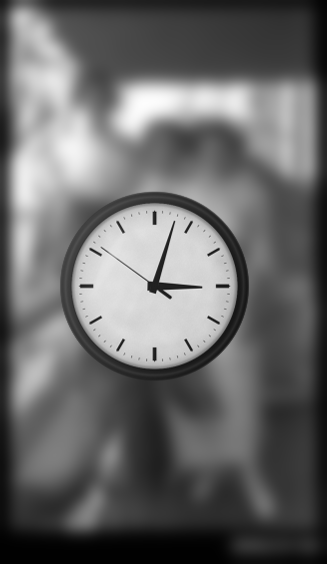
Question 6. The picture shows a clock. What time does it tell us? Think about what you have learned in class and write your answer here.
3:02:51
